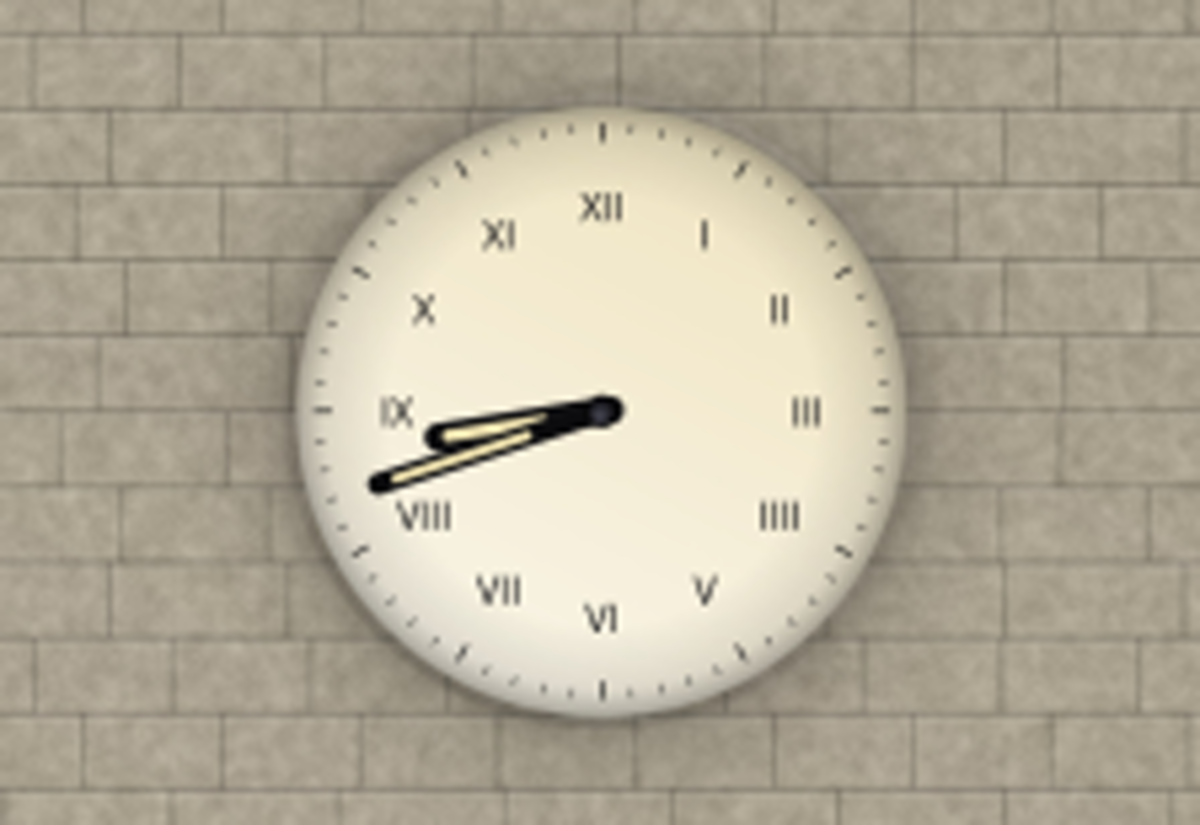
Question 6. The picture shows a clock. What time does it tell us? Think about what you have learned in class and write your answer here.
8:42
